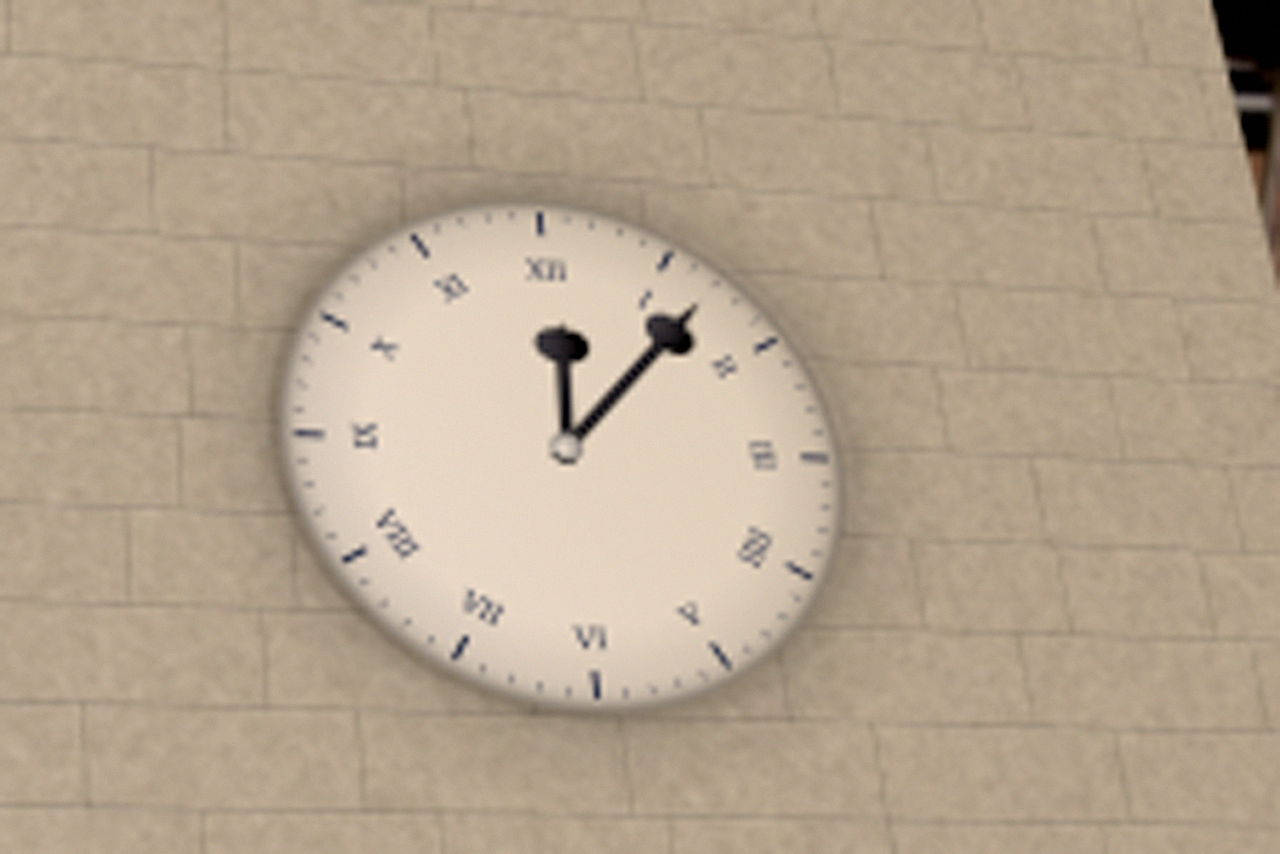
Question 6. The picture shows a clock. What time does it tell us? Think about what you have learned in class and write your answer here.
12:07
